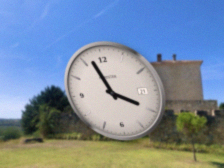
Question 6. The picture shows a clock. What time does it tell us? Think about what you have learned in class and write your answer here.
3:57
